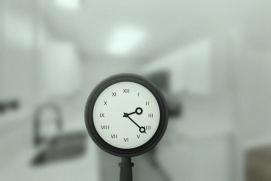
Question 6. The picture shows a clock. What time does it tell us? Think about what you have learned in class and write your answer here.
2:22
